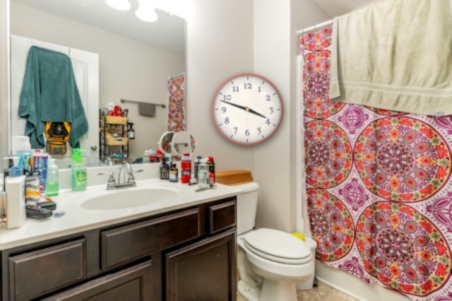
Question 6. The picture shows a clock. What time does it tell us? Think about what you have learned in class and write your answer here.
3:48
